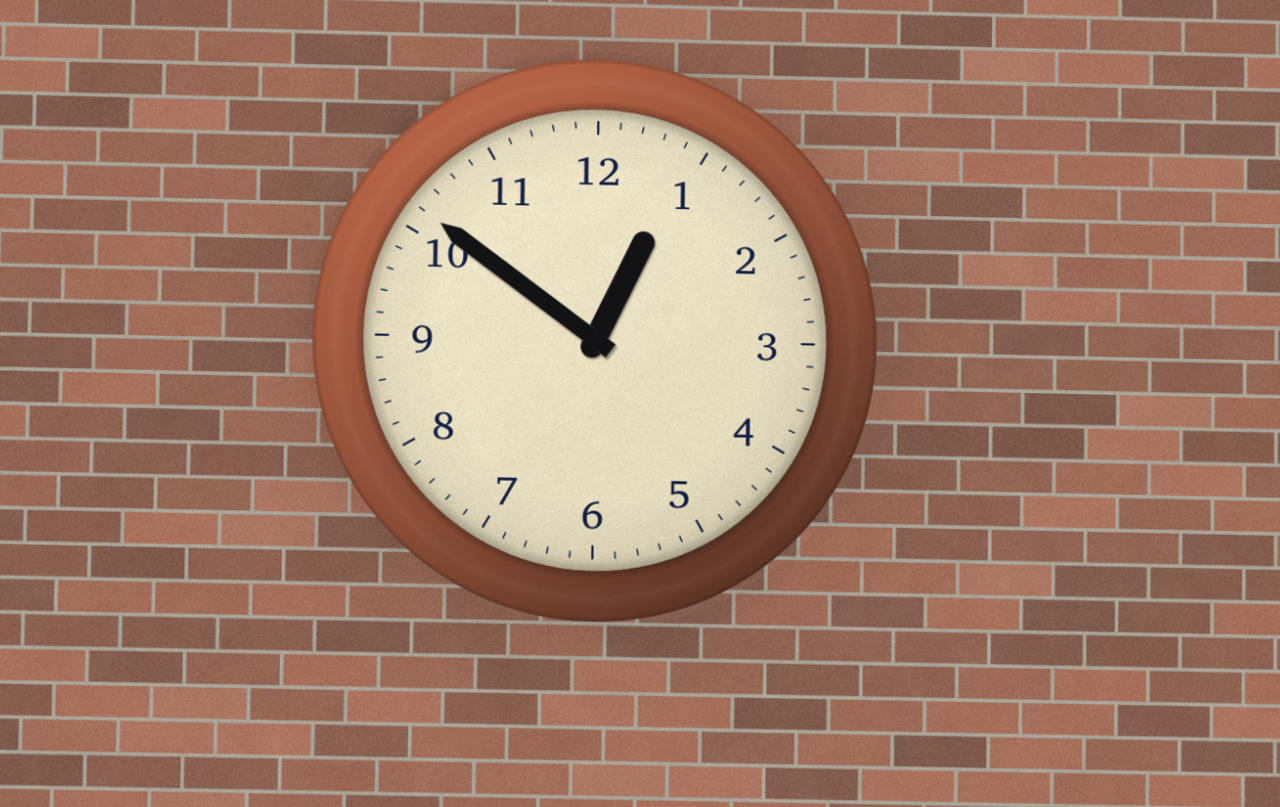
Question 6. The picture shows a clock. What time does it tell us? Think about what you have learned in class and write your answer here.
12:51
